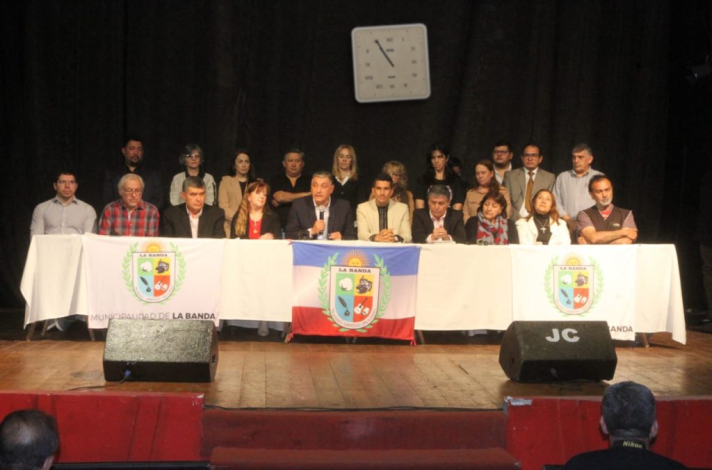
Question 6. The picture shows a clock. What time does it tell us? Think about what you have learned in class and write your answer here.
10:55
